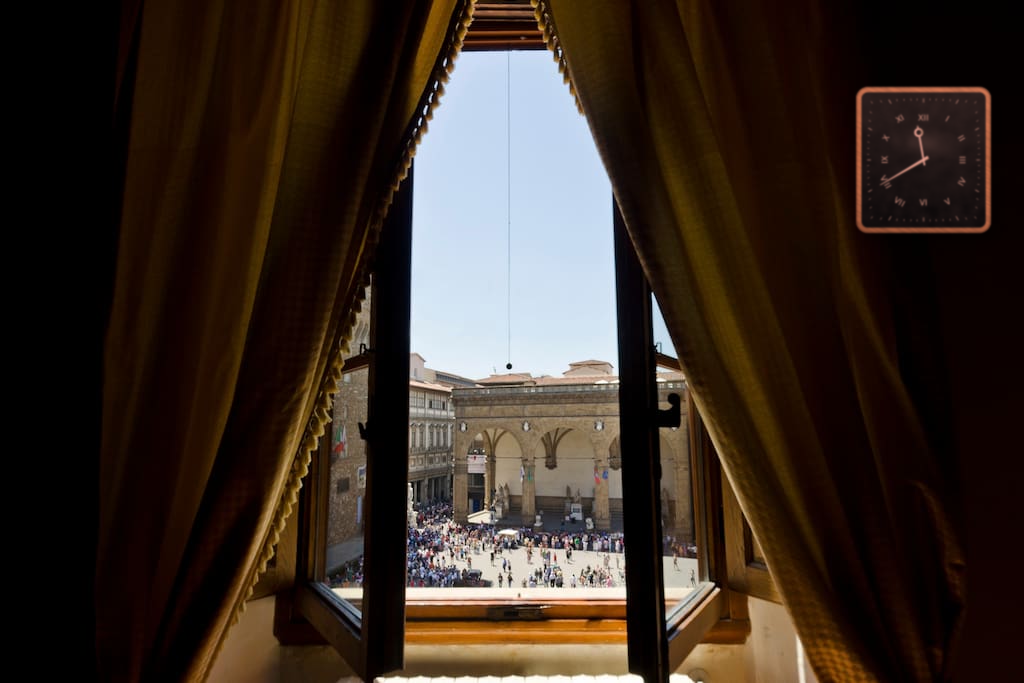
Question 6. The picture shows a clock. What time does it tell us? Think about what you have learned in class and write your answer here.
11:40
